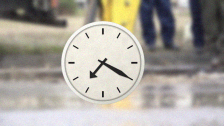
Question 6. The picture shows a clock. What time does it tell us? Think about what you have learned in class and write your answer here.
7:20
